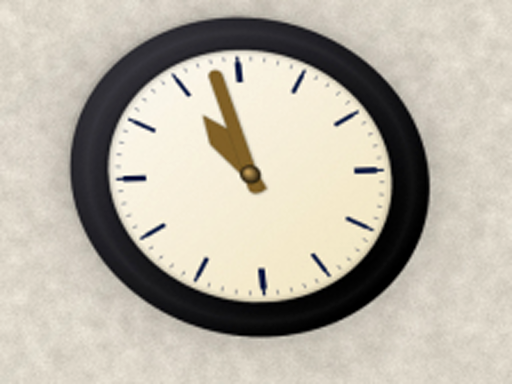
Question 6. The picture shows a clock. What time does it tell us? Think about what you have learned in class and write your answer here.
10:58
